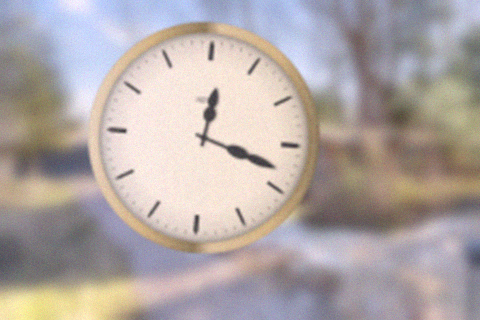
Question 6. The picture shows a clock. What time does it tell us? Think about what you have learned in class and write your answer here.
12:18
